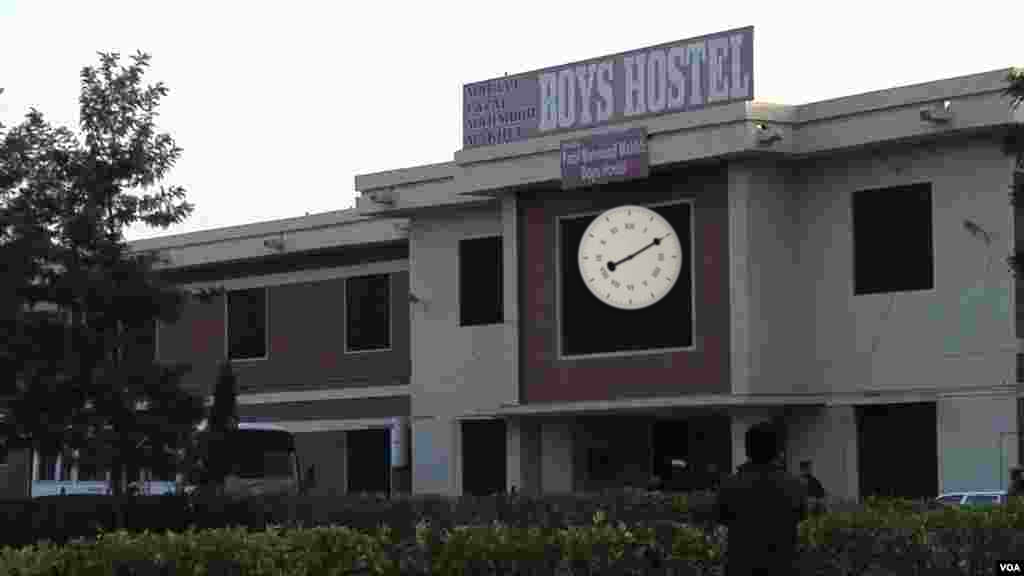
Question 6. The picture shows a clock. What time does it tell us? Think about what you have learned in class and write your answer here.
8:10
